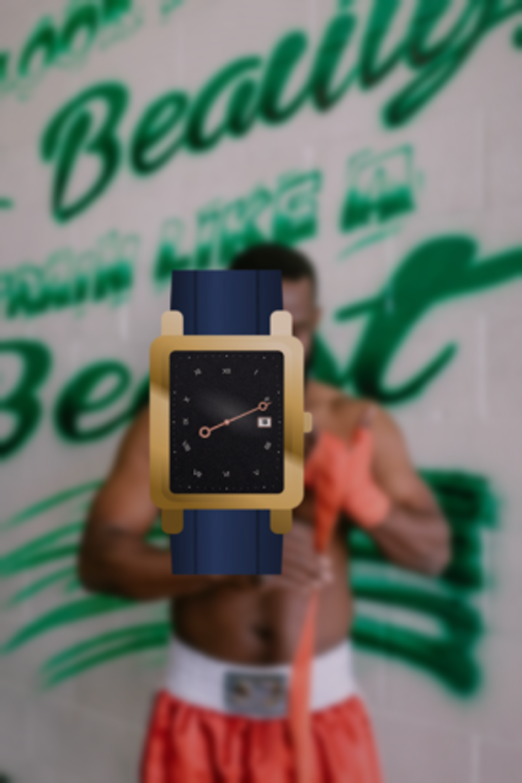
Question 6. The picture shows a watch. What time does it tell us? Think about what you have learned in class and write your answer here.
8:11
